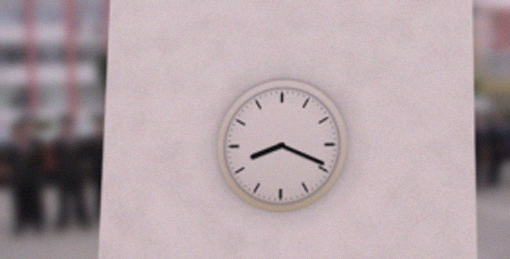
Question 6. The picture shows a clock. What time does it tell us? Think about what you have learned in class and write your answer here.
8:19
